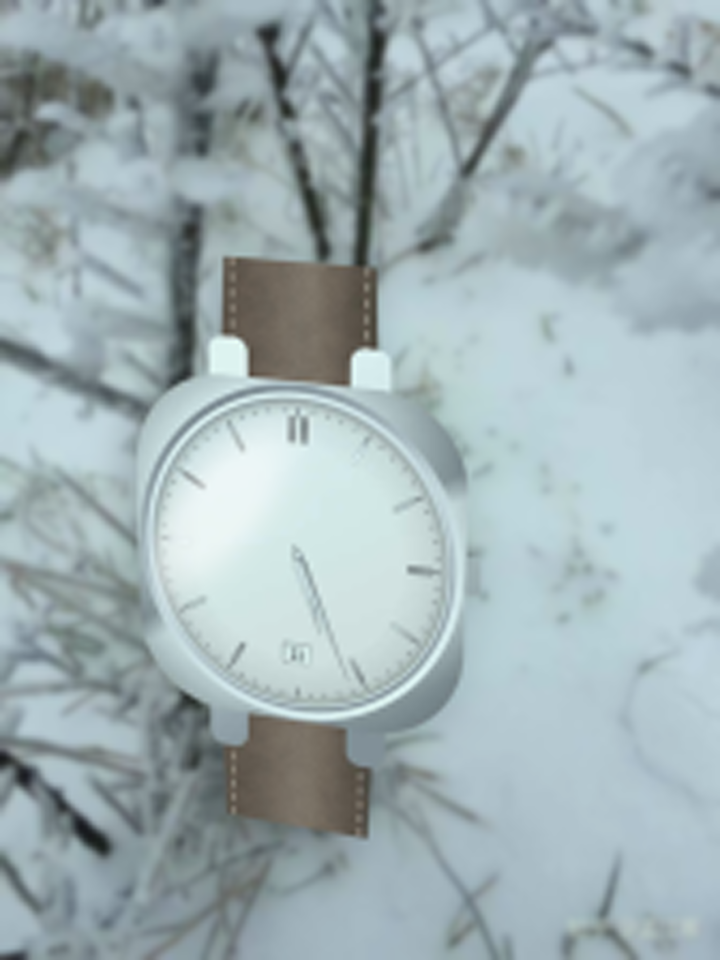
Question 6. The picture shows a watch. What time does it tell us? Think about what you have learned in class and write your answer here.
5:26
